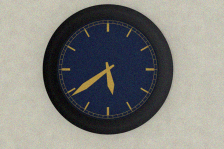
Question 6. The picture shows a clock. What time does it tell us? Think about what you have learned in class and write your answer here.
5:39
